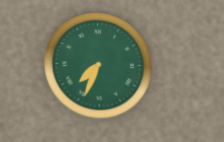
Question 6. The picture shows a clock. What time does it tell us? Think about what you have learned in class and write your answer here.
7:34
